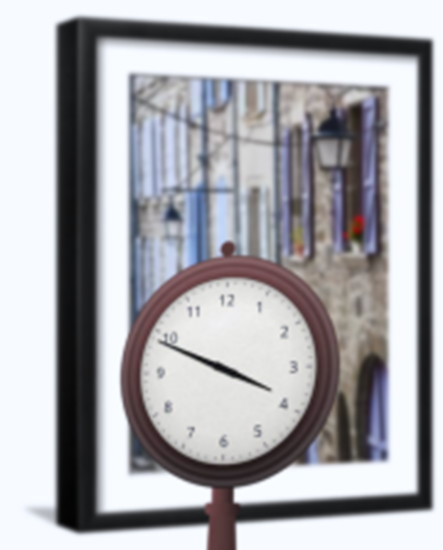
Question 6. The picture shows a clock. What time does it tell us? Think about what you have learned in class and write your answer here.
3:49
